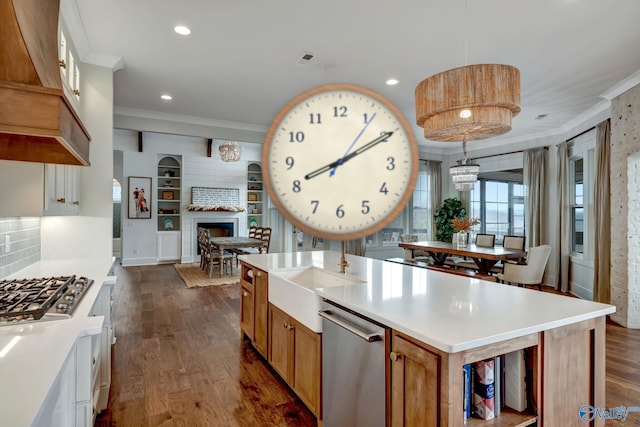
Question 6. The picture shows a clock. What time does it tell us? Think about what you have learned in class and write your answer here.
8:10:06
